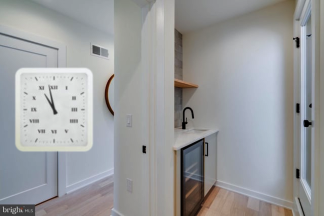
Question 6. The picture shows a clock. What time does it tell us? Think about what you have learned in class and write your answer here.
10:58
